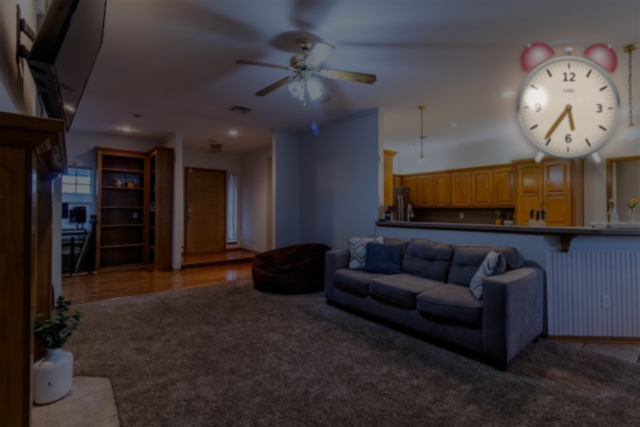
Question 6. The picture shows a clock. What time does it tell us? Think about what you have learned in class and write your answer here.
5:36
